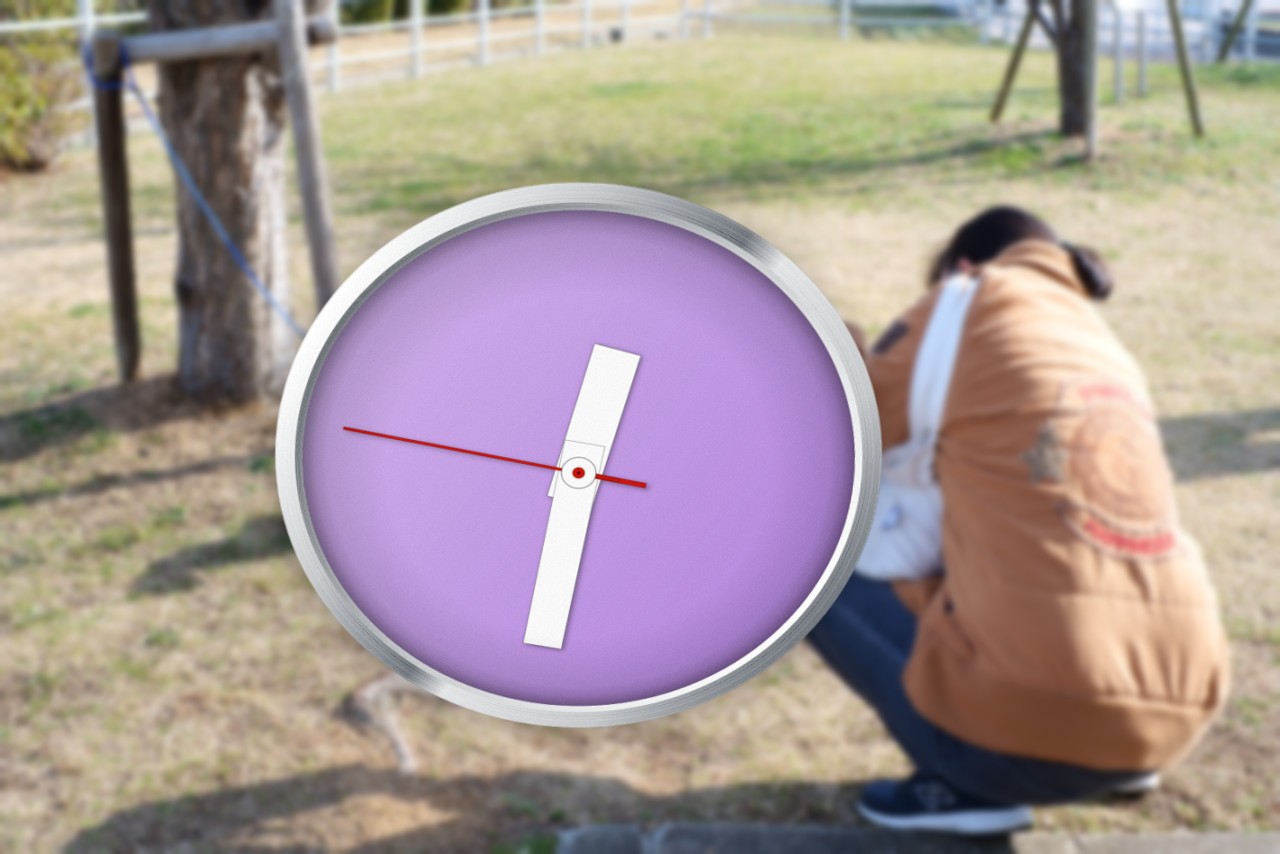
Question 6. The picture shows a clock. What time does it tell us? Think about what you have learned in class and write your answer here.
12:31:47
